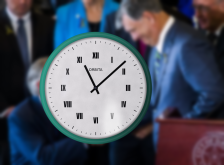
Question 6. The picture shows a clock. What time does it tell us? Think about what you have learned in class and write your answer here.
11:08
